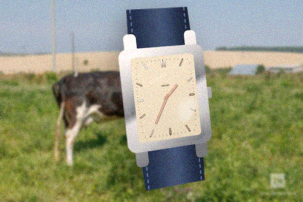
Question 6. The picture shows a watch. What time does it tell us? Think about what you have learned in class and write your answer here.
1:35
